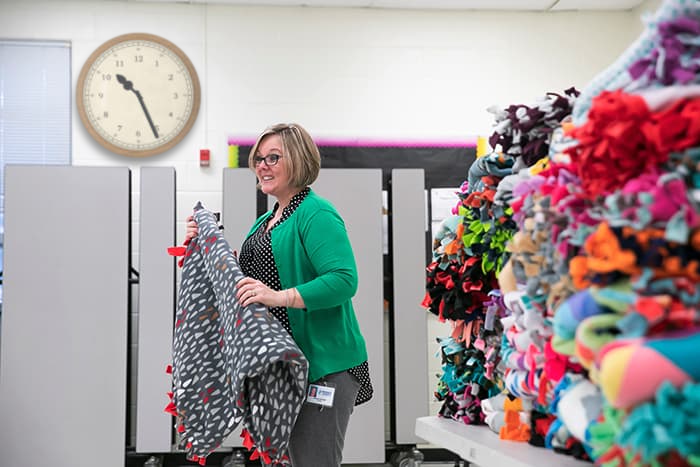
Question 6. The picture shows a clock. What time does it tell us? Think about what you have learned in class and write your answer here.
10:26
